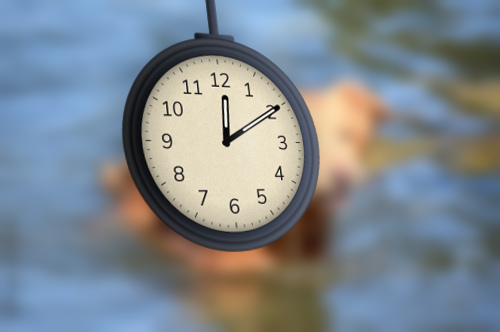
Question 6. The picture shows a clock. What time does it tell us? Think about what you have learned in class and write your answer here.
12:10
